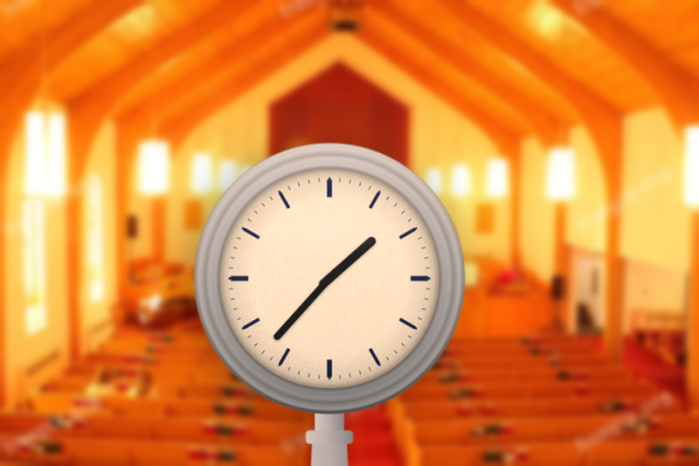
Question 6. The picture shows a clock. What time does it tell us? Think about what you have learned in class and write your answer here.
1:37
